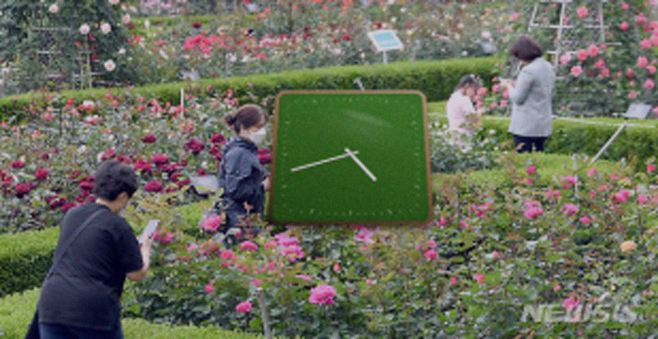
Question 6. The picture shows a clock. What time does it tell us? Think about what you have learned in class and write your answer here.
4:42
